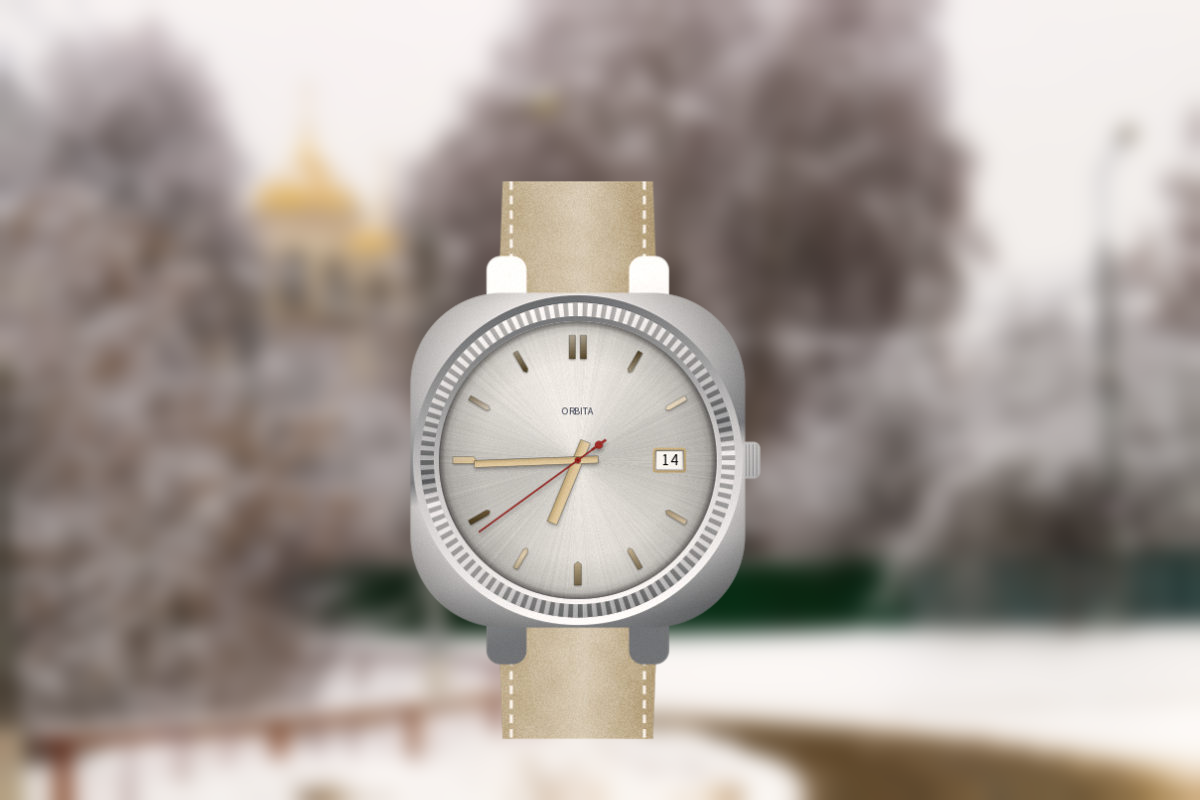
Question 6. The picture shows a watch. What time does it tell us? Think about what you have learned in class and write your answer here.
6:44:39
